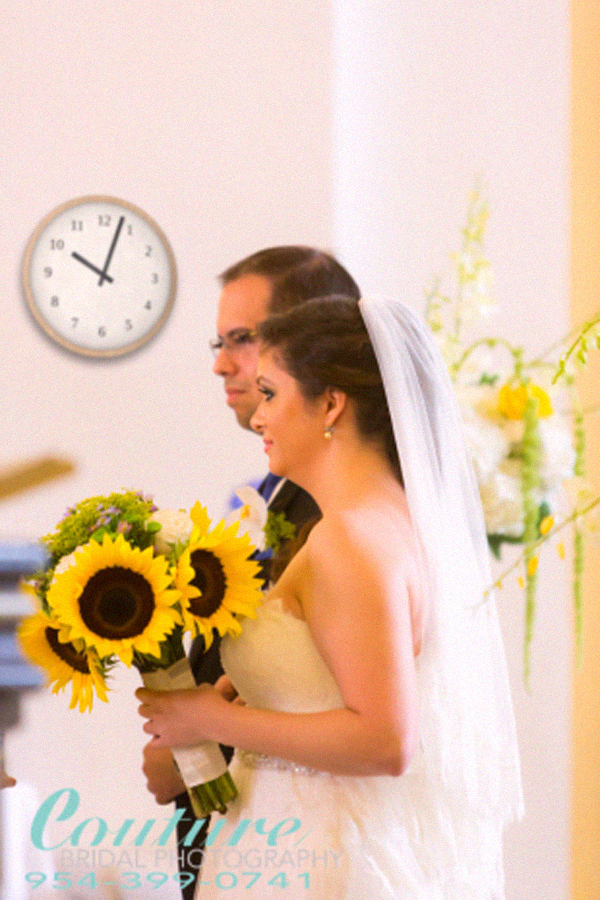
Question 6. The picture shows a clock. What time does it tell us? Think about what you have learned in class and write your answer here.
10:03
